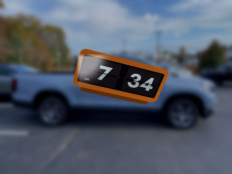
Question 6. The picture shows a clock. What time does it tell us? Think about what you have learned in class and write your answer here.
7:34
